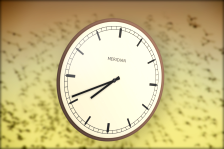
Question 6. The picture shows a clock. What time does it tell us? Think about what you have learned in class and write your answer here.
7:41
